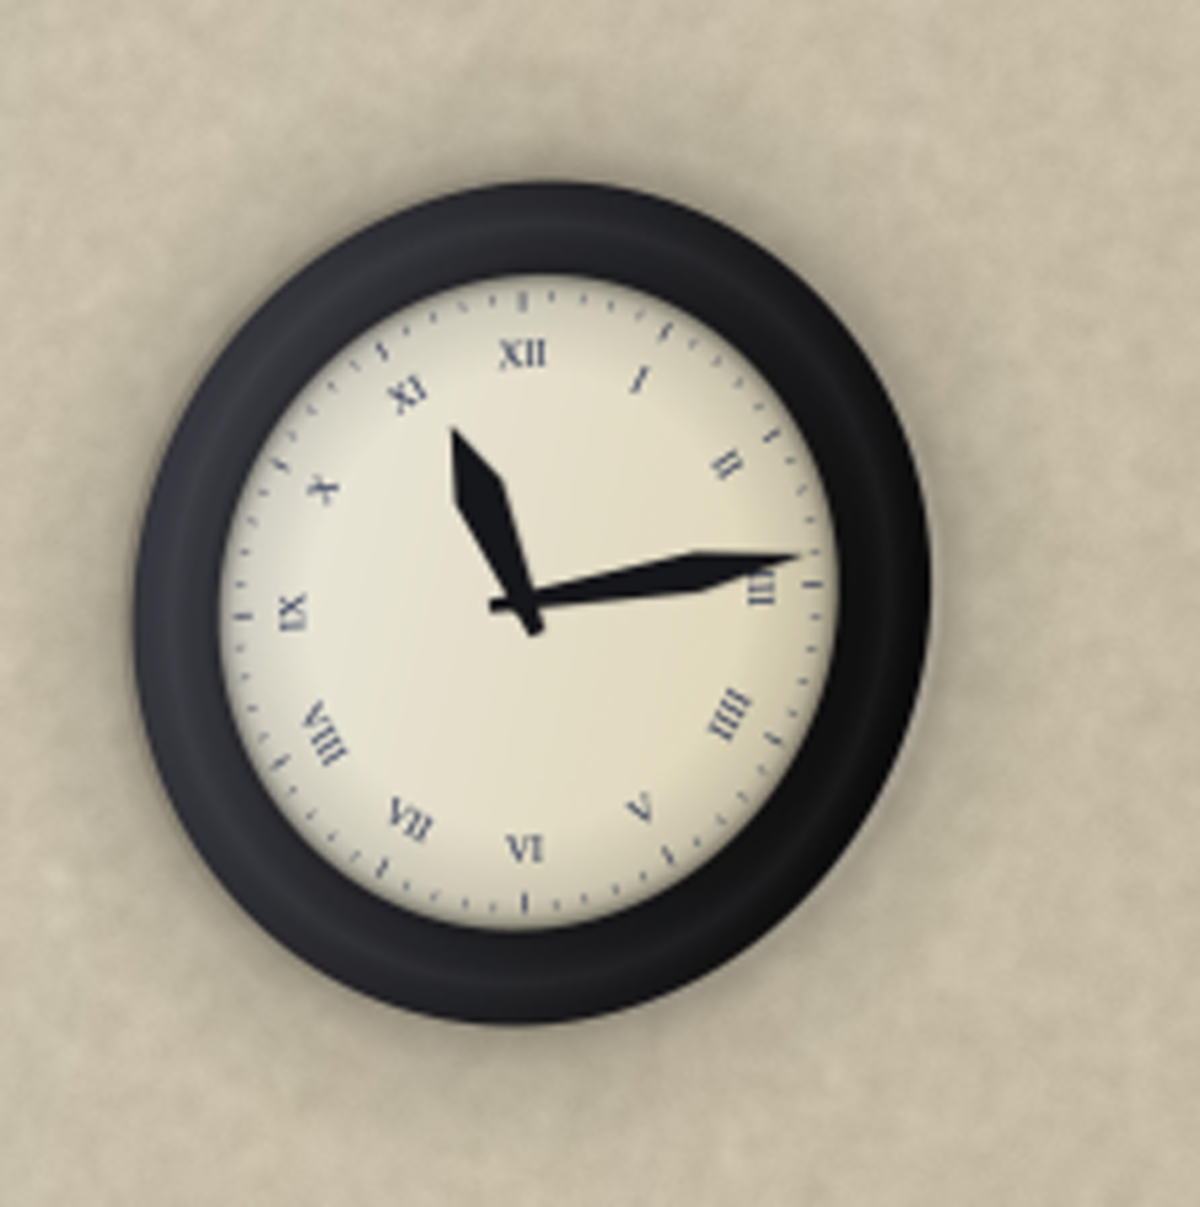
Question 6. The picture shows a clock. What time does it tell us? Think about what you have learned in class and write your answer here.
11:14
